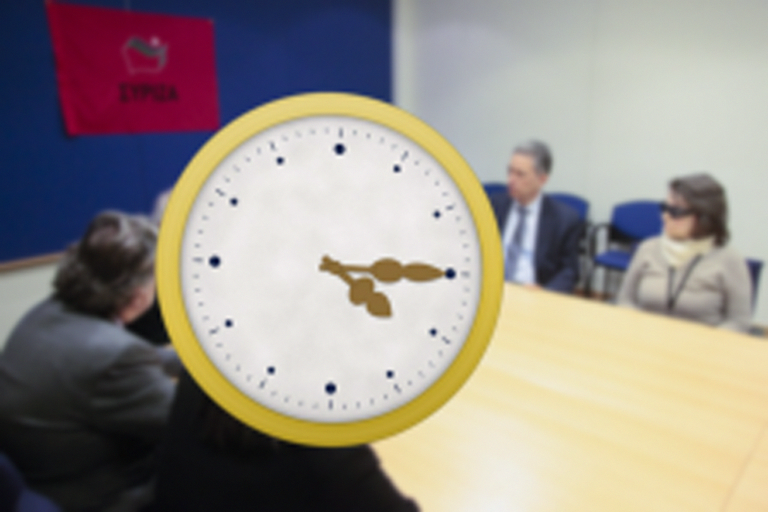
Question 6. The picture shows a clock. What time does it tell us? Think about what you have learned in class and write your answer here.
4:15
